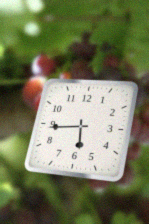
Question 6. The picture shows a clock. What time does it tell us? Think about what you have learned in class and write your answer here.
5:44
